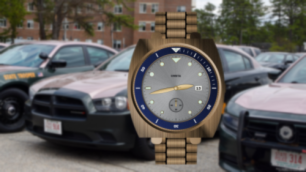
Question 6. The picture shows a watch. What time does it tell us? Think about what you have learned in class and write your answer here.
2:43
